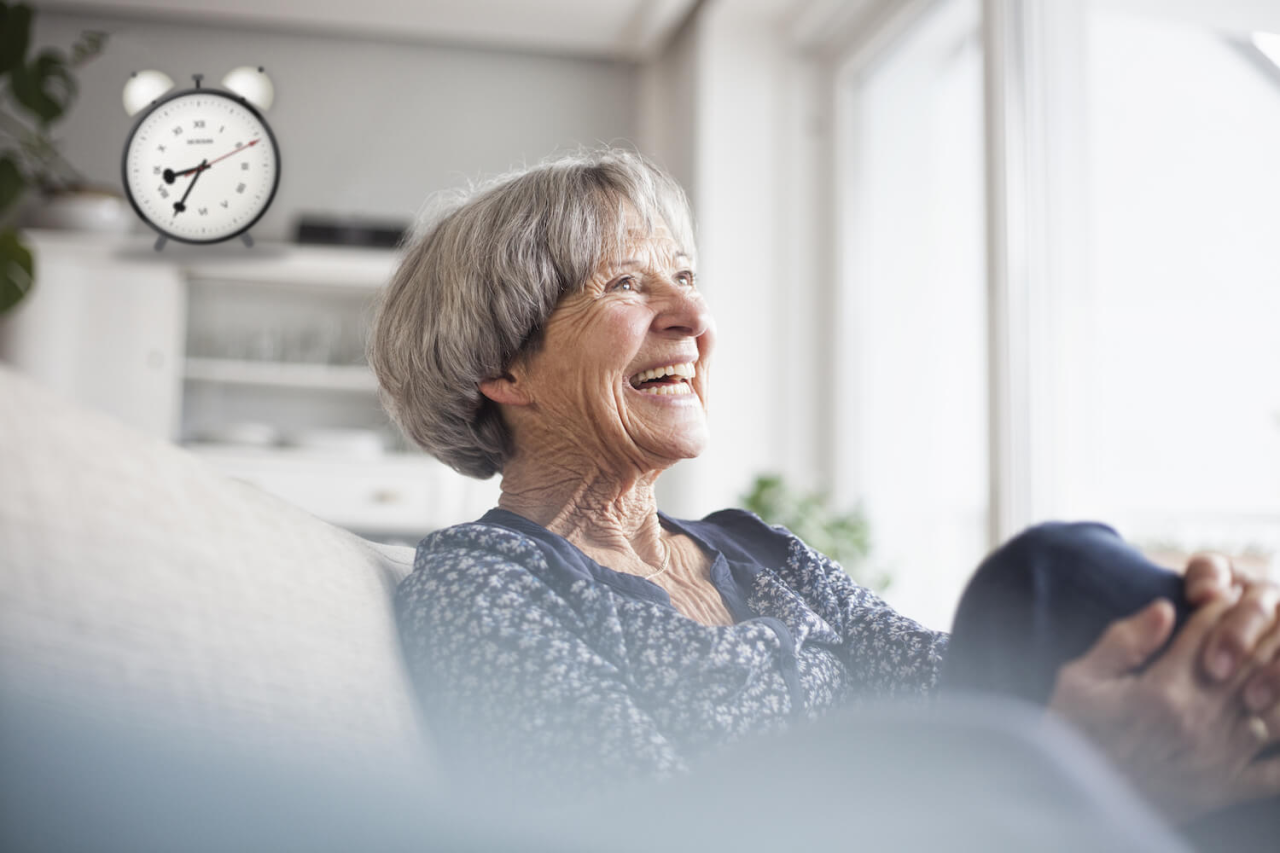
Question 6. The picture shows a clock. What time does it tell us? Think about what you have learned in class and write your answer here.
8:35:11
